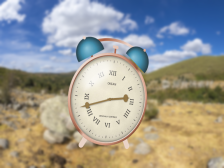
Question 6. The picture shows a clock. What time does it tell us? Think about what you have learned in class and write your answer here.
2:42
